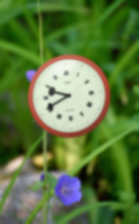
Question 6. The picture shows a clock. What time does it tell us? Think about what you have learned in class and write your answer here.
9:41
